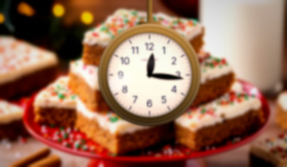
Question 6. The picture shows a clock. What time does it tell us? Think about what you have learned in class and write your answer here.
12:16
